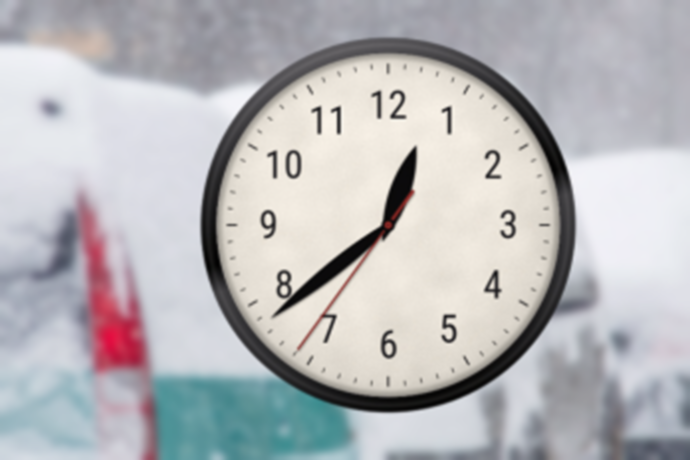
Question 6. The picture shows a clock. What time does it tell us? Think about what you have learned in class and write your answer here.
12:38:36
